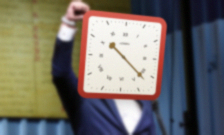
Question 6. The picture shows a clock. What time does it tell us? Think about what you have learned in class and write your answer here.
10:22
